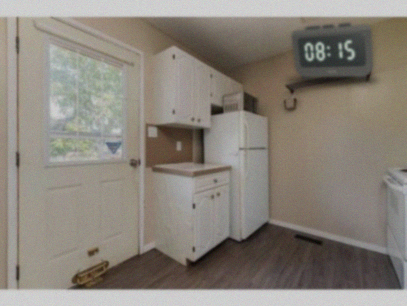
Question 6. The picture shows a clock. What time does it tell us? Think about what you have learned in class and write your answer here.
8:15
